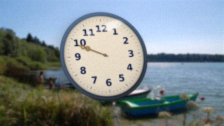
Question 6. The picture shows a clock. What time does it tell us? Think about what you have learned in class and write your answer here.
9:49
